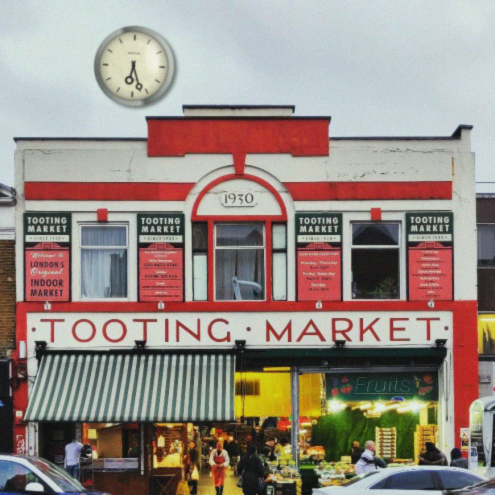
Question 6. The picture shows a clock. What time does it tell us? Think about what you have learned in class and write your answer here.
6:27
